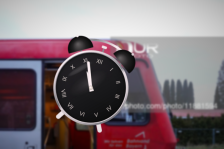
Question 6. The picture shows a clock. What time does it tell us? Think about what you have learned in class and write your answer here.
10:56
